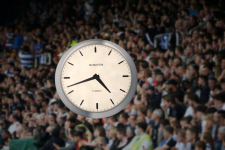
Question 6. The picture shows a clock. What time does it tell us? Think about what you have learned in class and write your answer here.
4:42
